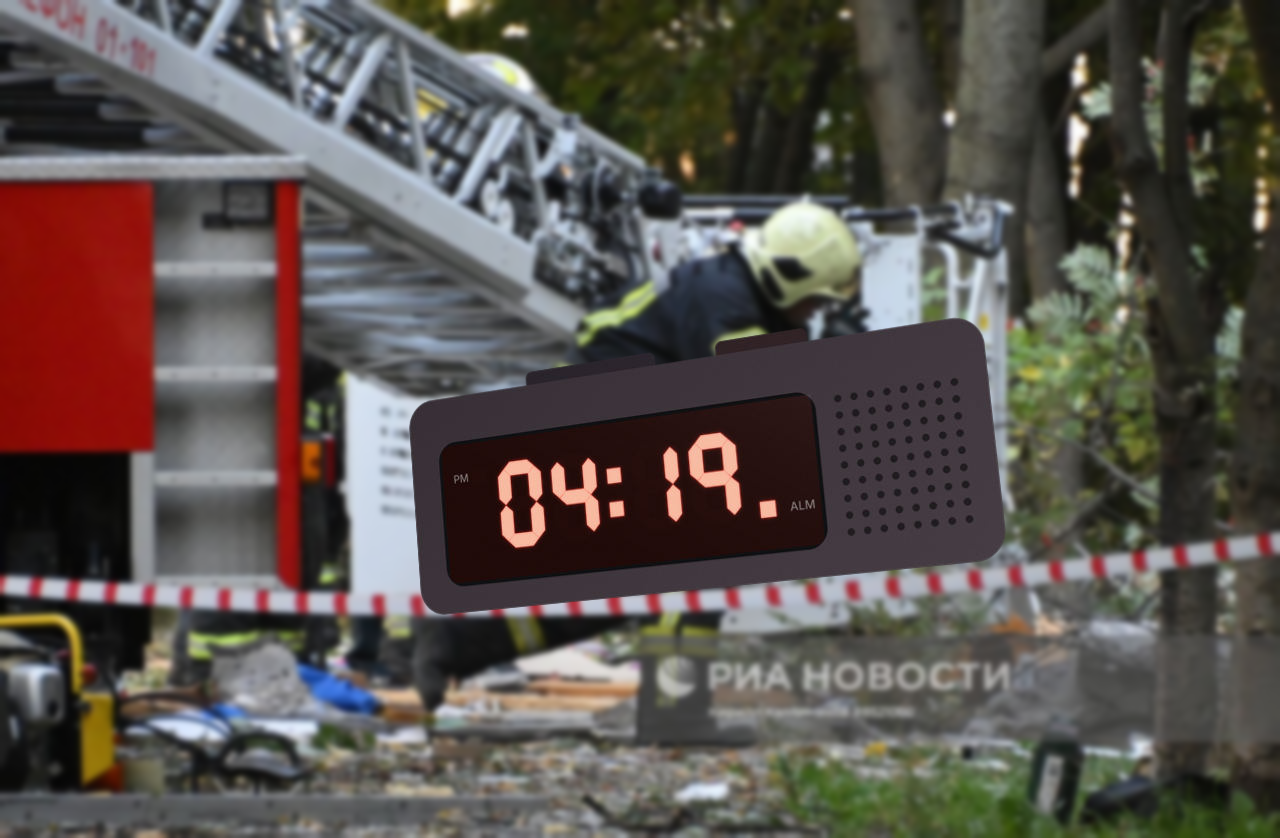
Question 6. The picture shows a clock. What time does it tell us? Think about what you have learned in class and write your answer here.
4:19
